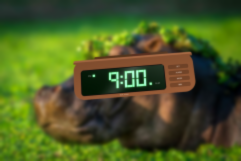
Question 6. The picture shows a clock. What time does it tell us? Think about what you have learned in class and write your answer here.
9:00
